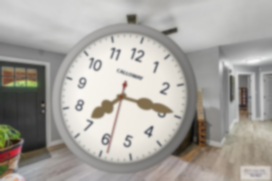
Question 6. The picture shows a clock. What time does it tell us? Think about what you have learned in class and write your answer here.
7:14:29
